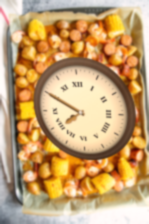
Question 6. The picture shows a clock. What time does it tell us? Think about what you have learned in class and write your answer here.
7:50
